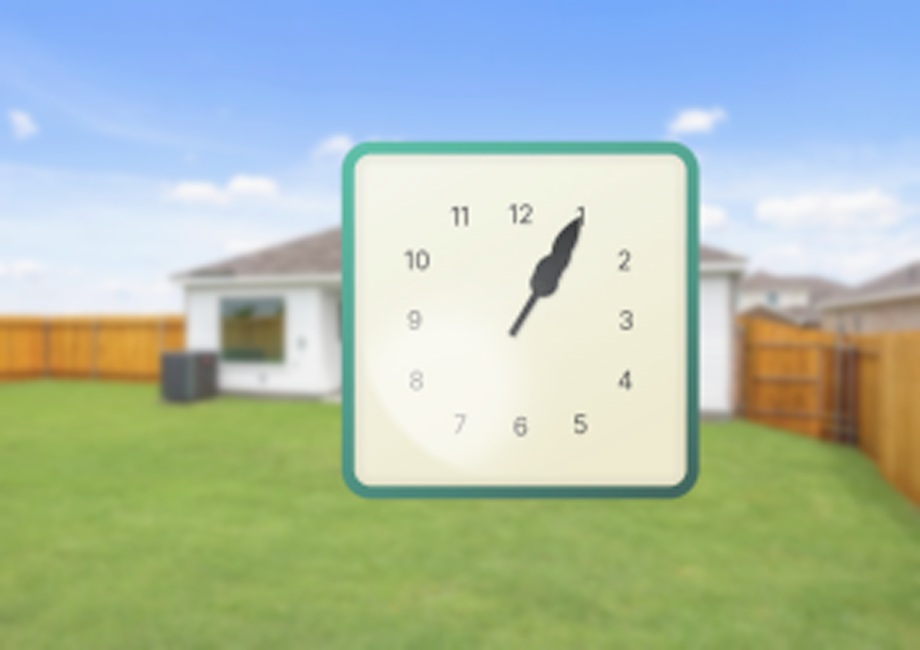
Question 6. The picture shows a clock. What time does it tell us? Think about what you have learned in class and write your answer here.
1:05
